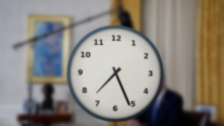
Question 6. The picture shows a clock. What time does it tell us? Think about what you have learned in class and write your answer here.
7:26
